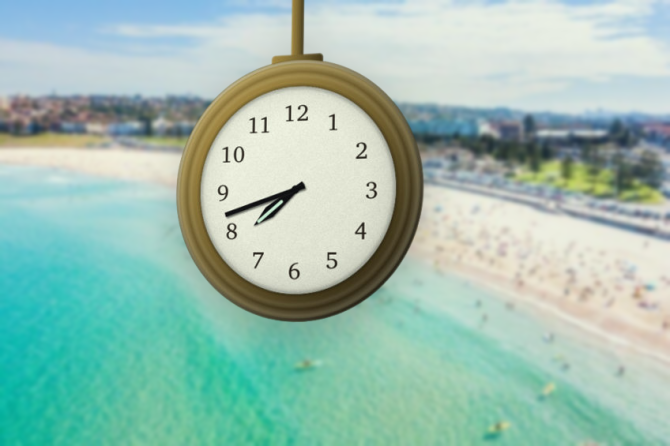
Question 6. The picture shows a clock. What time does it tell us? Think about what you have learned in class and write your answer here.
7:42
